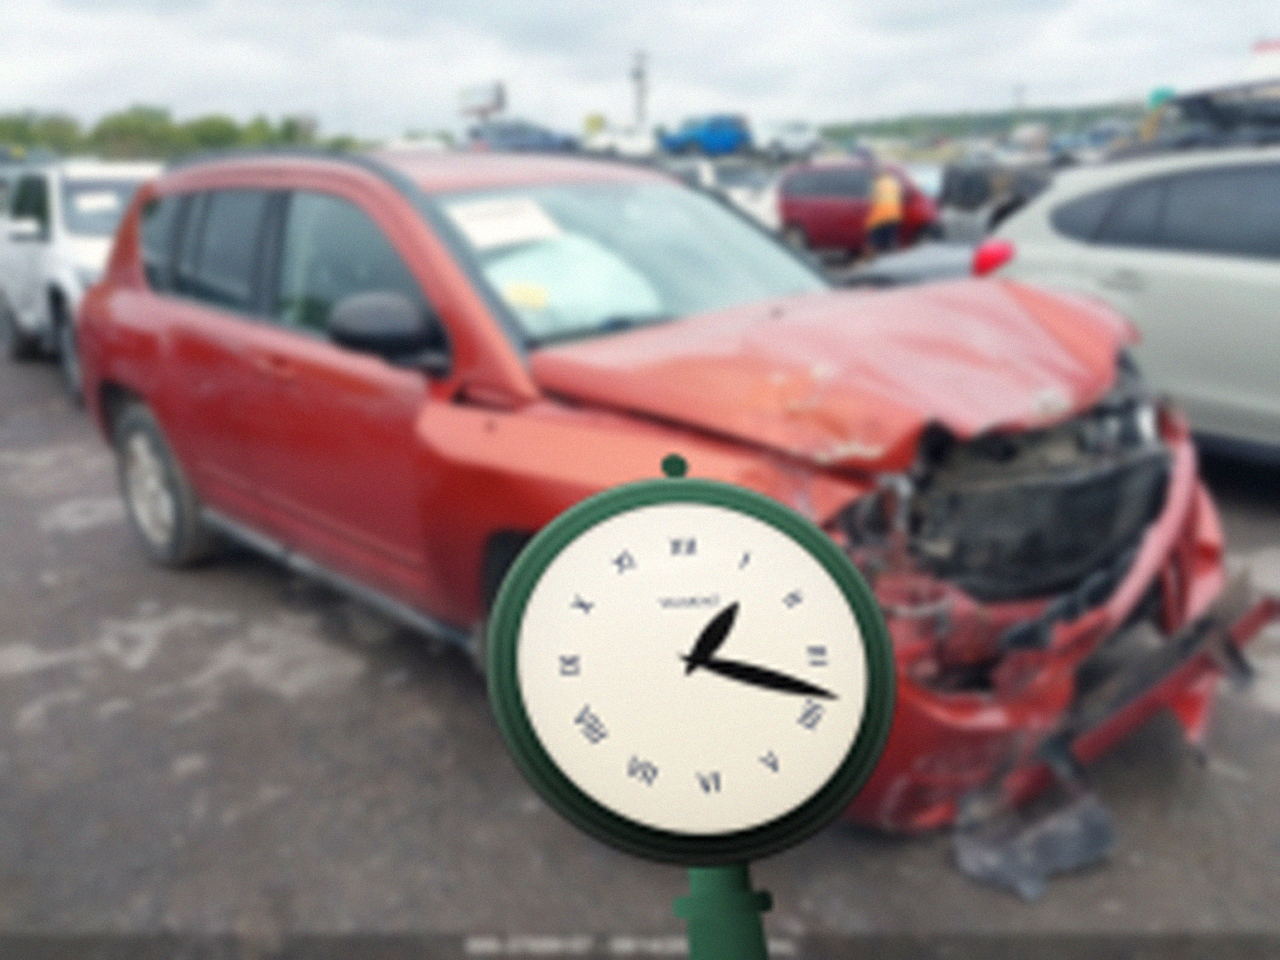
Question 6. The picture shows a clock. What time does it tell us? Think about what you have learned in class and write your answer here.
1:18
